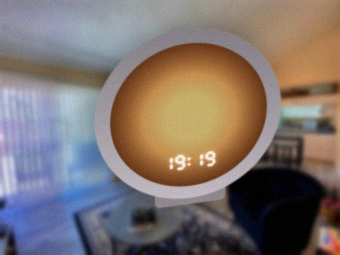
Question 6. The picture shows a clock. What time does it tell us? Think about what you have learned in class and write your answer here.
19:19
